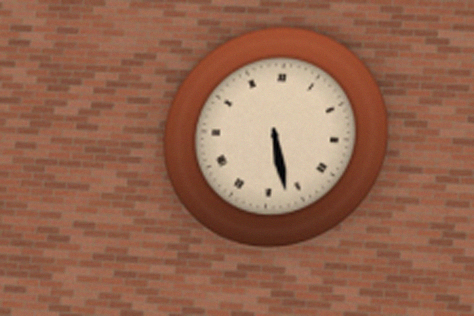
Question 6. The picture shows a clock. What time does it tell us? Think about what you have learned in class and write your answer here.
5:27
